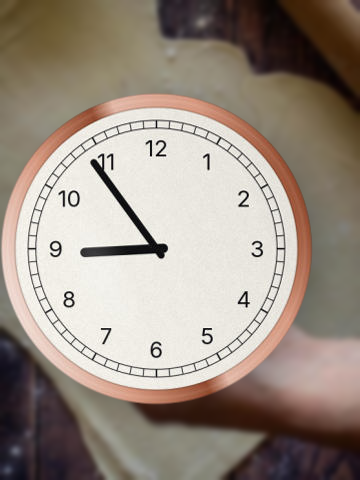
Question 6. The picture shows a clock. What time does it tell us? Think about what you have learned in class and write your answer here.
8:54
